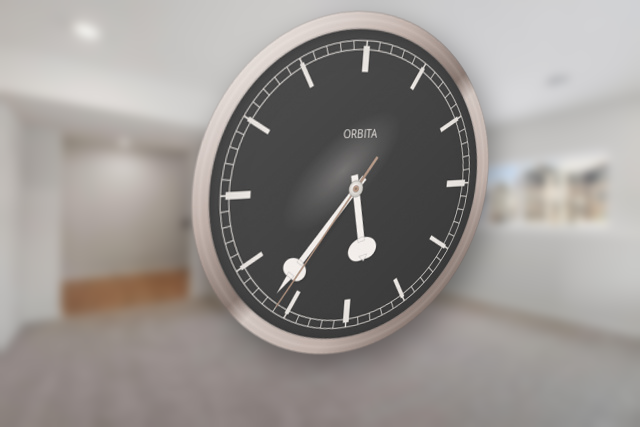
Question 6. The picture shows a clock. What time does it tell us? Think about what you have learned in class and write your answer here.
5:36:36
